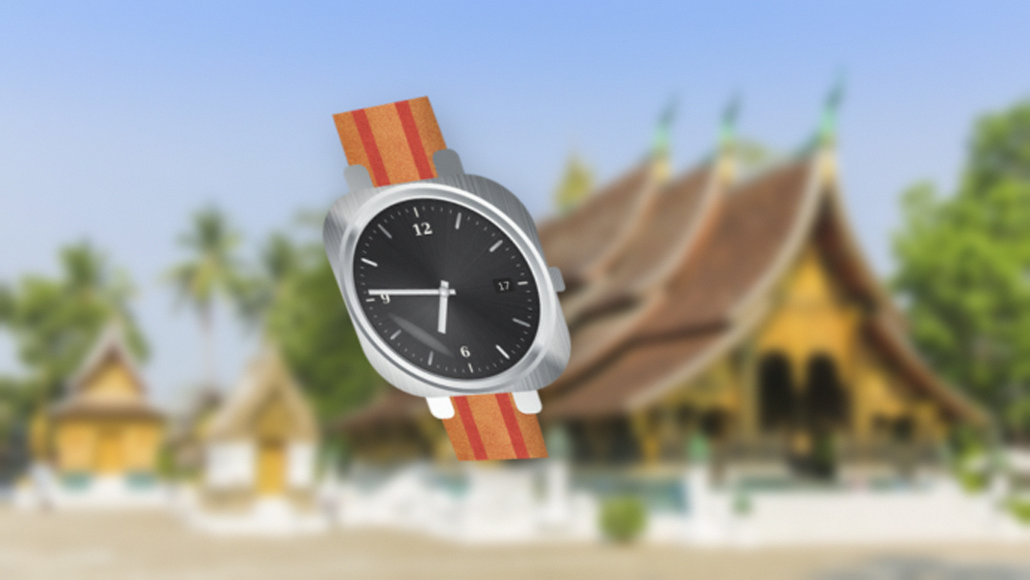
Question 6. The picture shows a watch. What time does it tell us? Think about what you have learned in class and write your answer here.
6:46
